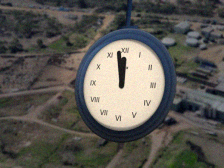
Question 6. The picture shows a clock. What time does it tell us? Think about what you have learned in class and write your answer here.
11:58
